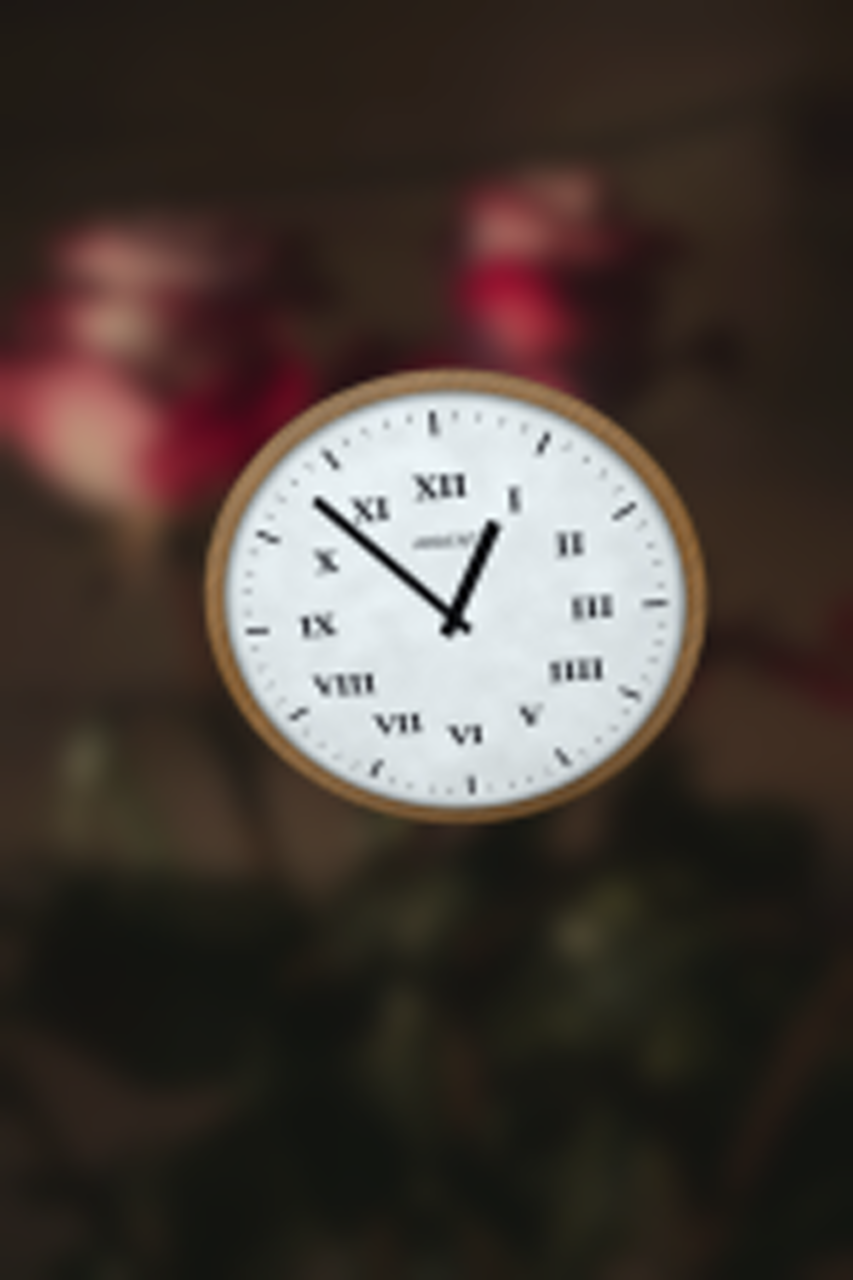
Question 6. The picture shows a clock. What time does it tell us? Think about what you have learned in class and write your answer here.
12:53
